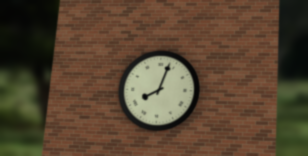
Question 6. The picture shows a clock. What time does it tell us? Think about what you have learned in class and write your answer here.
8:03
